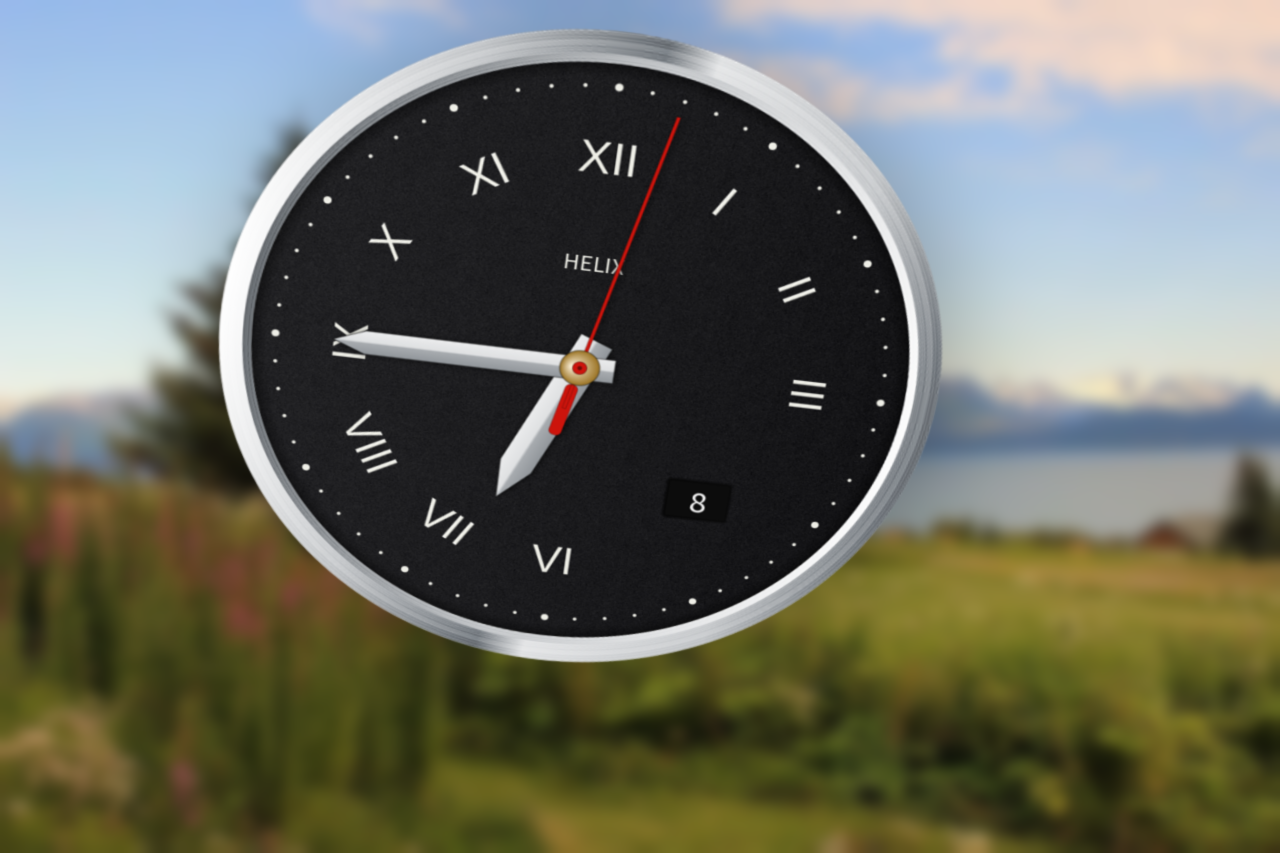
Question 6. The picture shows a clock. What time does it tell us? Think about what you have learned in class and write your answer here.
6:45:02
